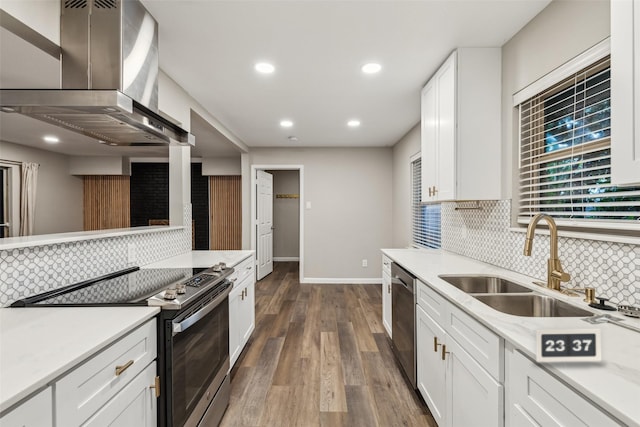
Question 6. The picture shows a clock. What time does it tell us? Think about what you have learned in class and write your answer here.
23:37
